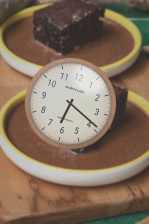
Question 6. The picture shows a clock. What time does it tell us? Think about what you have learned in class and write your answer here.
6:19
